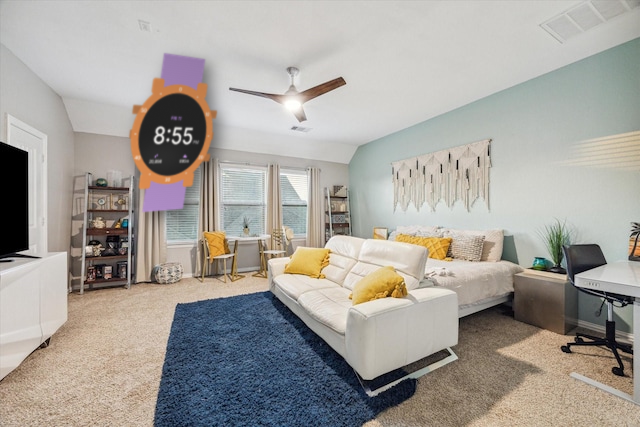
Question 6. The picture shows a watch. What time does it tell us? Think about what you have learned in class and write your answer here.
8:55
